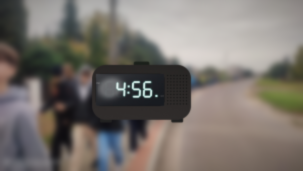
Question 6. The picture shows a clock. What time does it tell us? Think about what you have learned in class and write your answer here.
4:56
